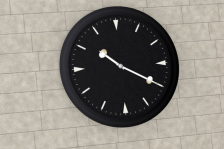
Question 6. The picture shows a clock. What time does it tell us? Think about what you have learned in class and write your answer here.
10:20
